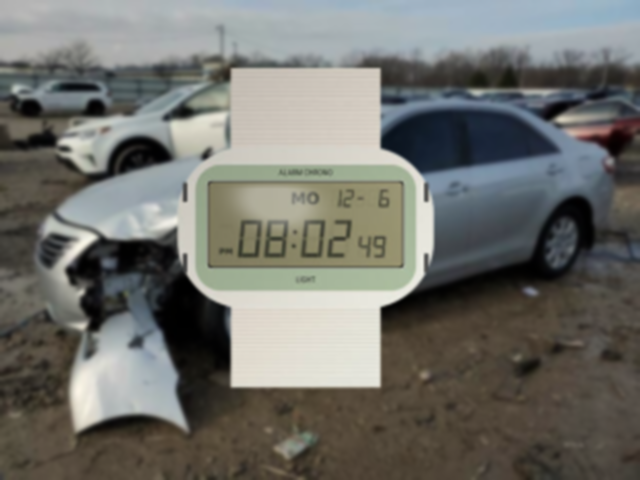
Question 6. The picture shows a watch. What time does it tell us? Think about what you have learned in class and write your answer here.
8:02:49
